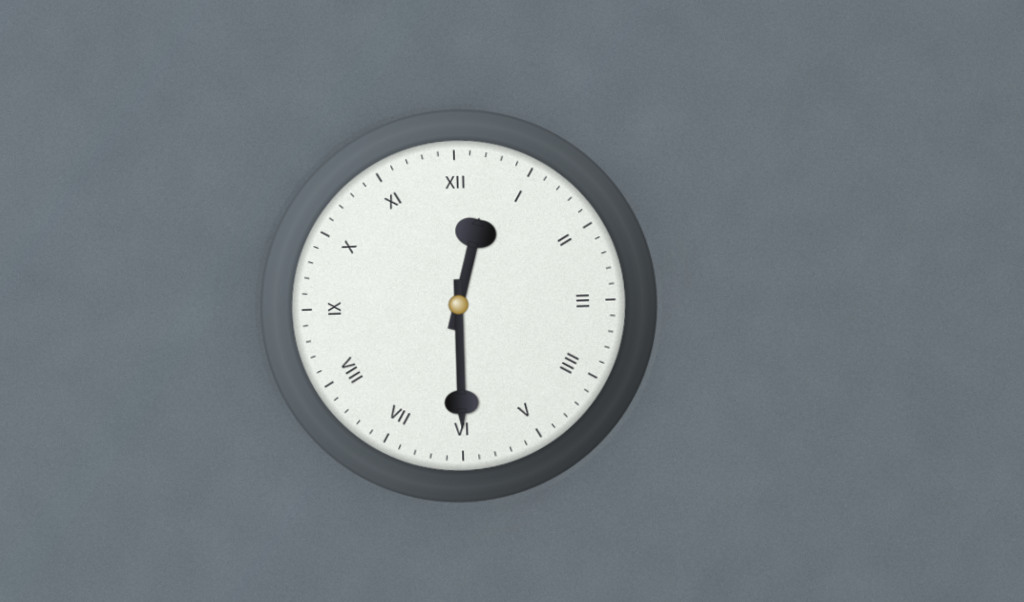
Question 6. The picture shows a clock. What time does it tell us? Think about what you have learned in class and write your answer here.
12:30
